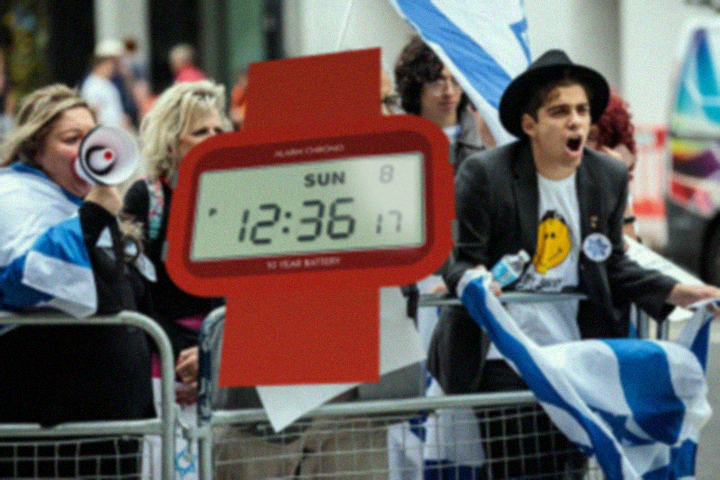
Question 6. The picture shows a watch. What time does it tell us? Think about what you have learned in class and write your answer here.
12:36:17
